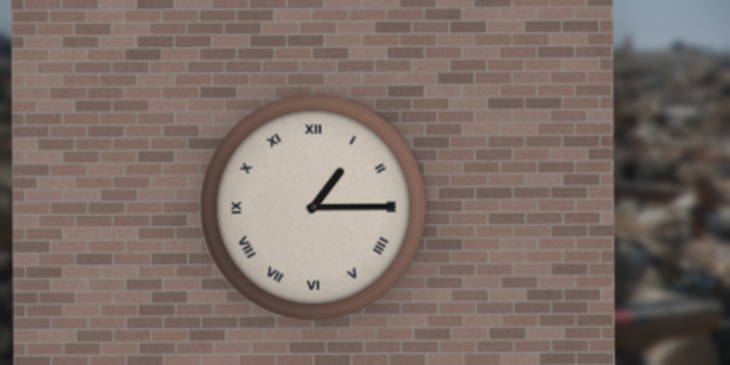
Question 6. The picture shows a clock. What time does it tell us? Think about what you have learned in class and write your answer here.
1:15
